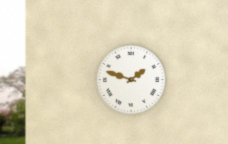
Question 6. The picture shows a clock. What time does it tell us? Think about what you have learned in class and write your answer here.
1:48
